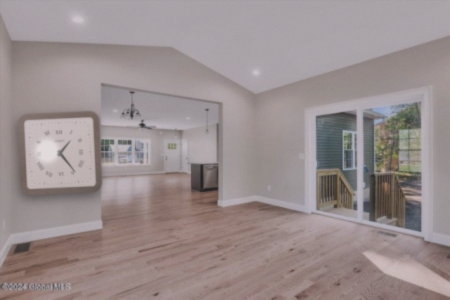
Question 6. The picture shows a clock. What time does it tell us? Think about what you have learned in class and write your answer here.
1:24
